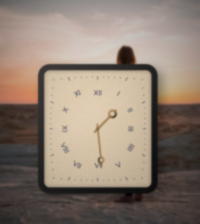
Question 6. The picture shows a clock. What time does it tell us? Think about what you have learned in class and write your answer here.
1:29
